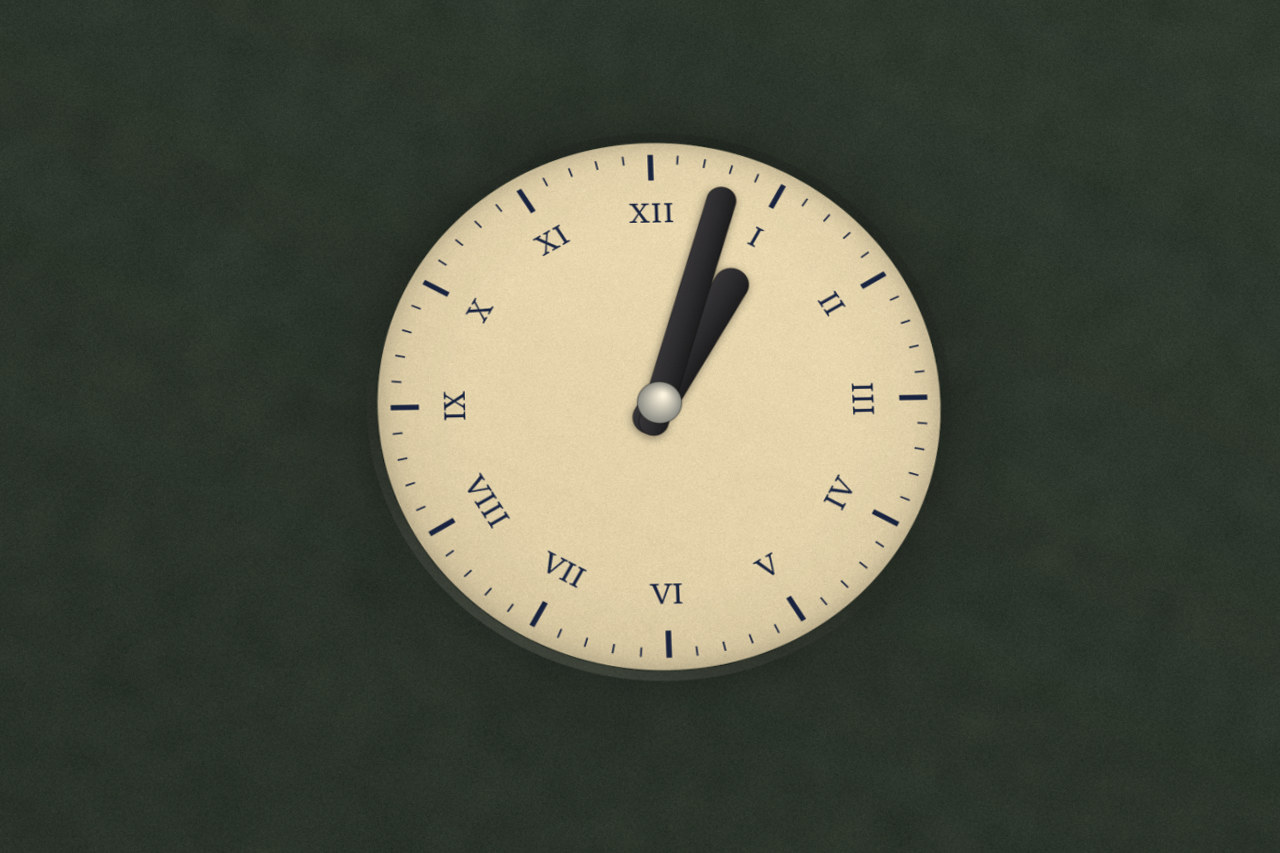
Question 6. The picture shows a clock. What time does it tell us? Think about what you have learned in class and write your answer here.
1:03
